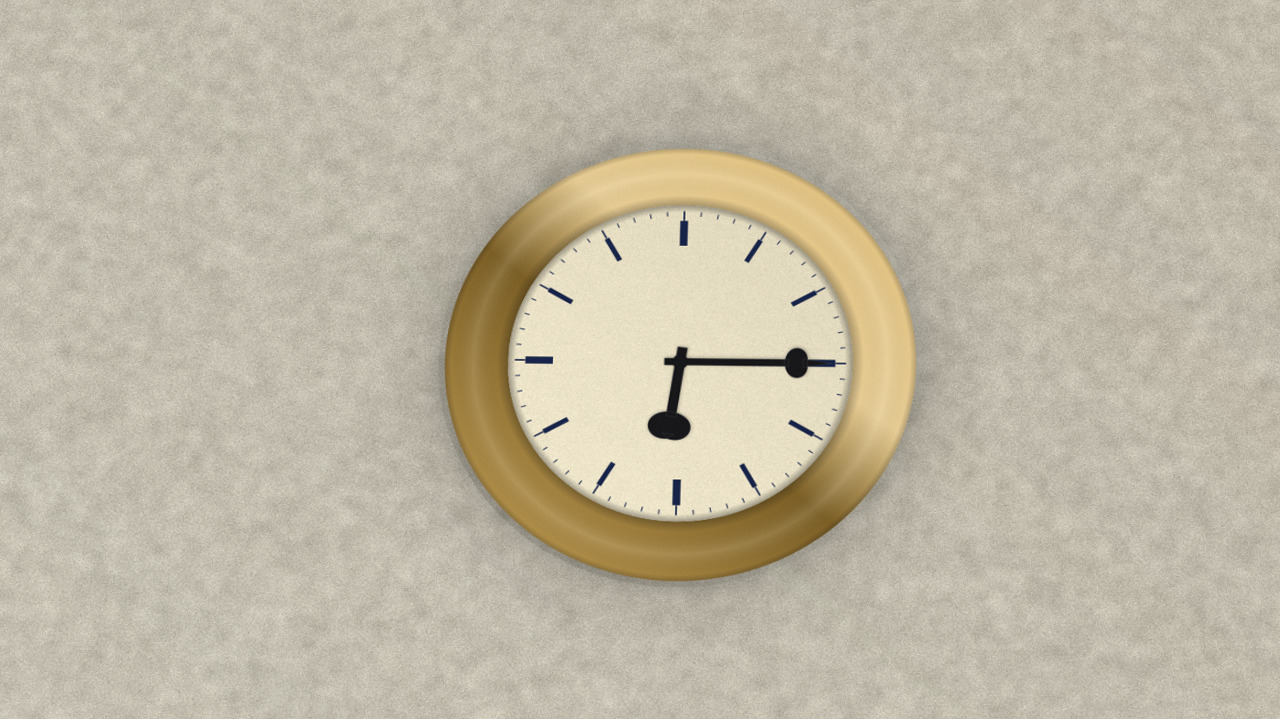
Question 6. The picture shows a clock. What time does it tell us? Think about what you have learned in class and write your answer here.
6:15
